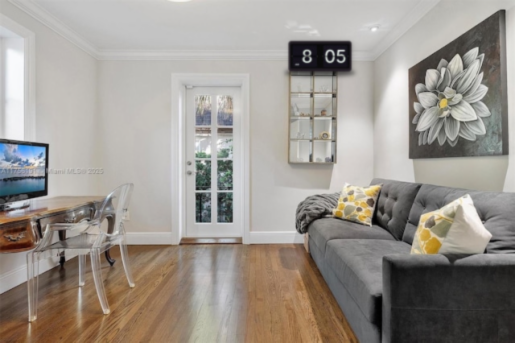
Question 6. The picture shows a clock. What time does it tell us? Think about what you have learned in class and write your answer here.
8:05
